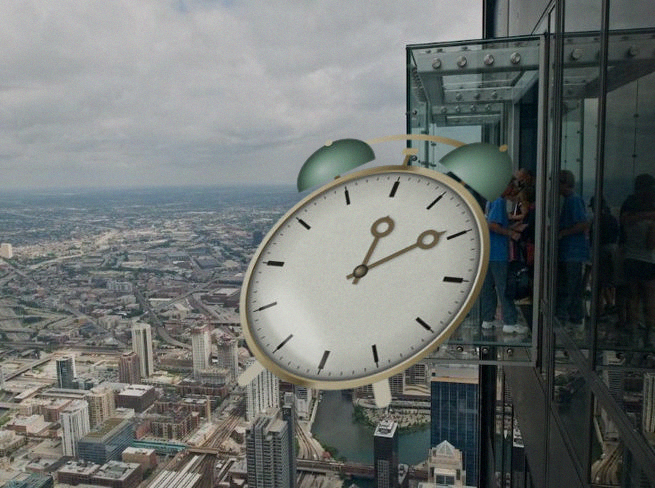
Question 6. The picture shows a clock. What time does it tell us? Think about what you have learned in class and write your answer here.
12:09
